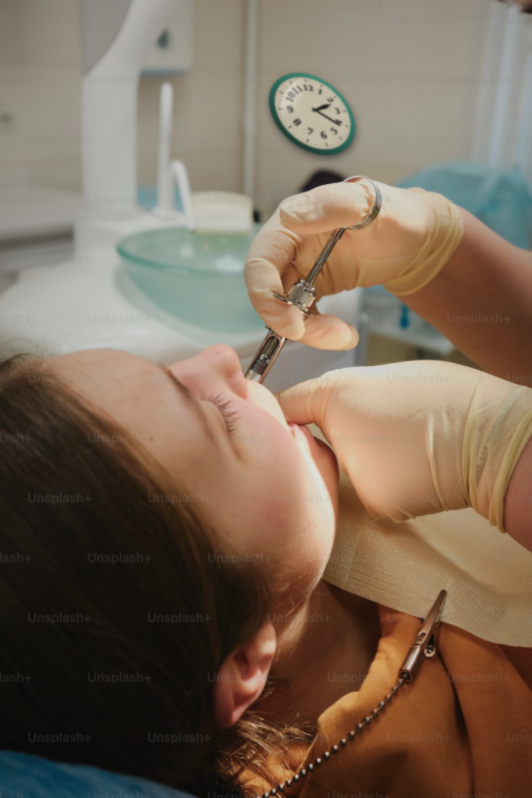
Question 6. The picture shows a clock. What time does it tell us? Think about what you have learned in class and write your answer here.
2:21
